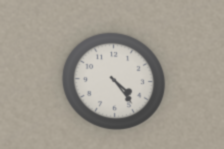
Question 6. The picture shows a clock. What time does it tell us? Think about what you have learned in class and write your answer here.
4:24
